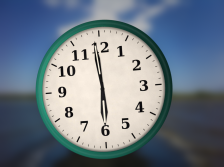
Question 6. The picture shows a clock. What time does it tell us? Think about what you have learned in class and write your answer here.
5:59
